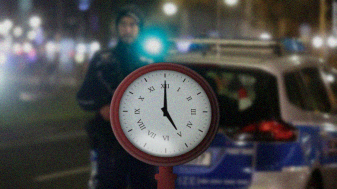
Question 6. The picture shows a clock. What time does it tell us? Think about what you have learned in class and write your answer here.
5:00
